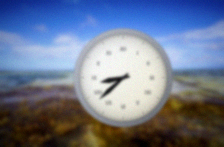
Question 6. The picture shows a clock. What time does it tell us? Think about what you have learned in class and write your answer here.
8:38
